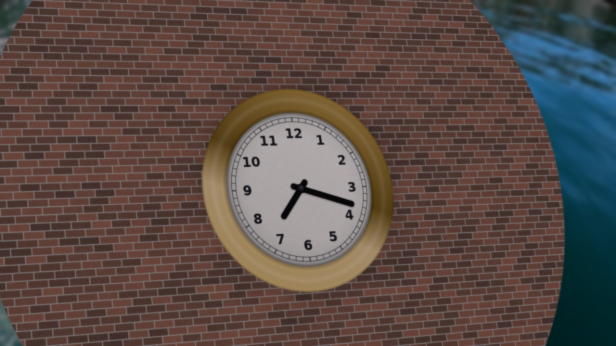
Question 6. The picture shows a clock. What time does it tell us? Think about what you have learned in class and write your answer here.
7:18
